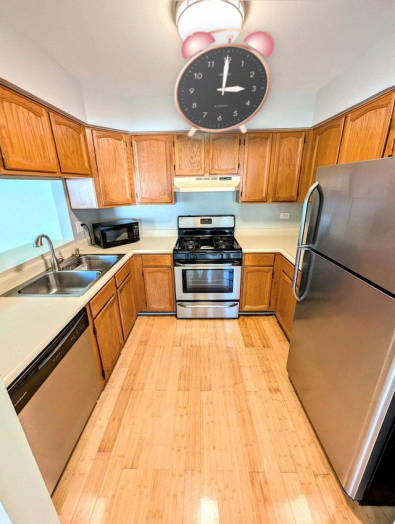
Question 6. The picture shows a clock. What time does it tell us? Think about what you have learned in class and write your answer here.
3:00
